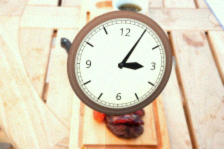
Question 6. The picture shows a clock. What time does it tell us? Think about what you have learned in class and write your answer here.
3:05
